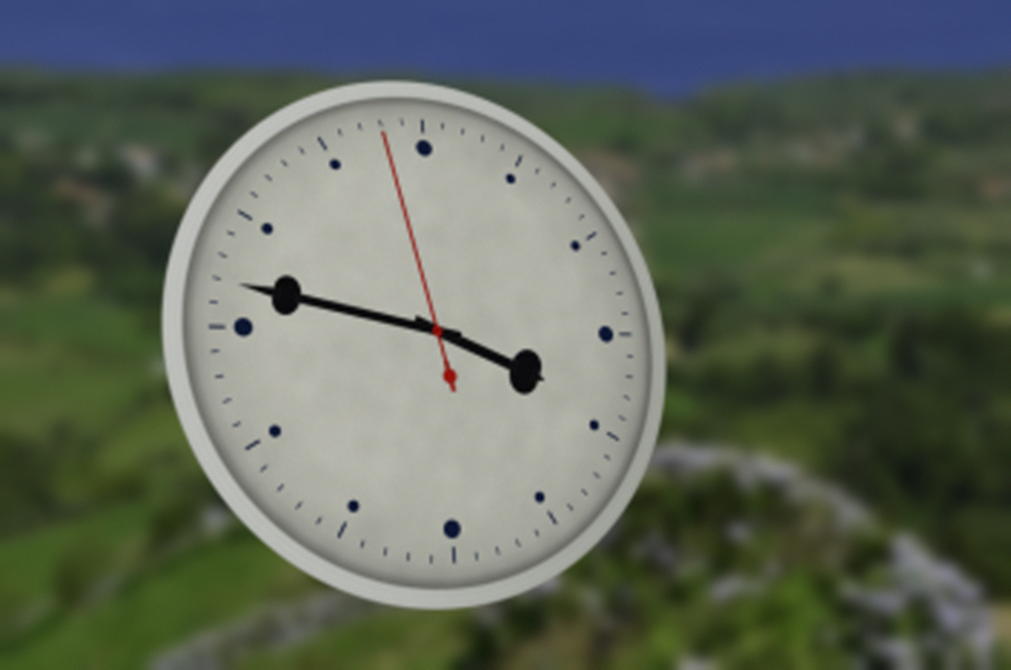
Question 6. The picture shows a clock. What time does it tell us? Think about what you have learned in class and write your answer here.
3:46:58
